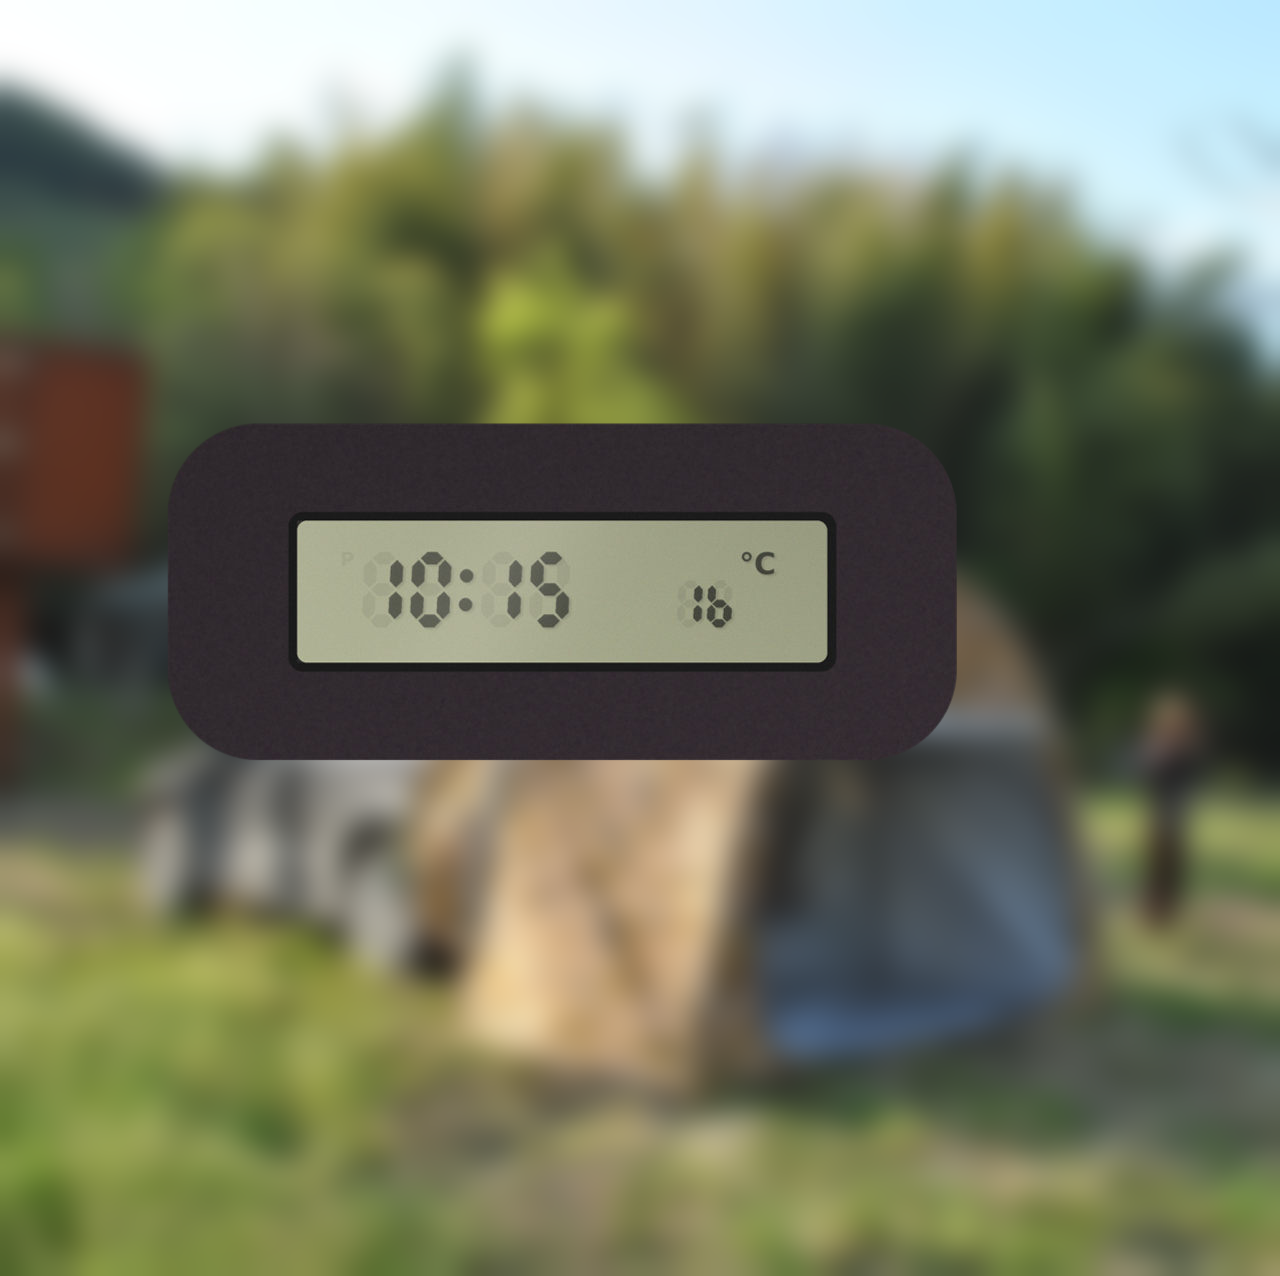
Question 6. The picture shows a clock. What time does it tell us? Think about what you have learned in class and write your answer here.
10:15
